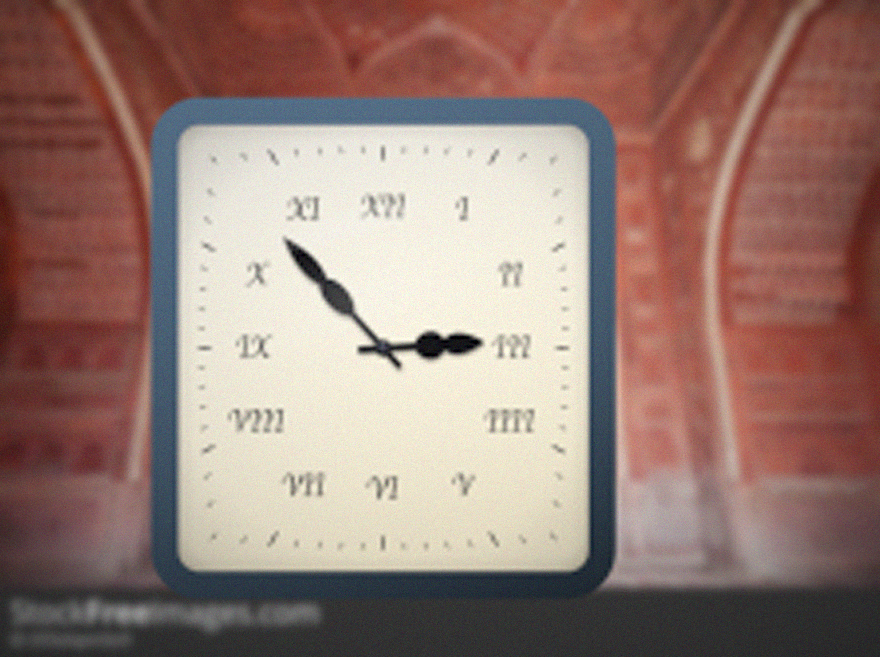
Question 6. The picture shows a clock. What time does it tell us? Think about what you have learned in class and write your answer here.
2:53
